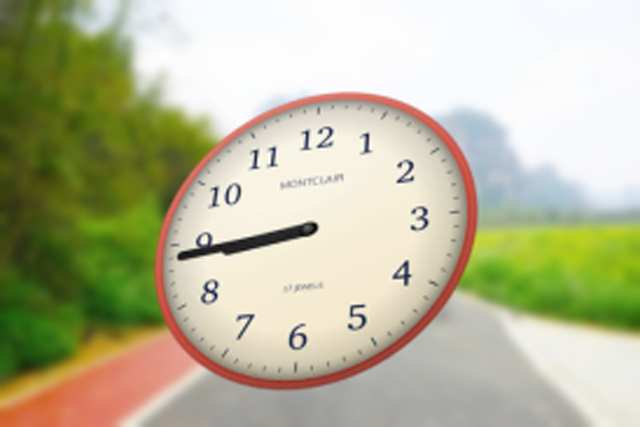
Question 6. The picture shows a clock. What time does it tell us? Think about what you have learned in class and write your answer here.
8:44
